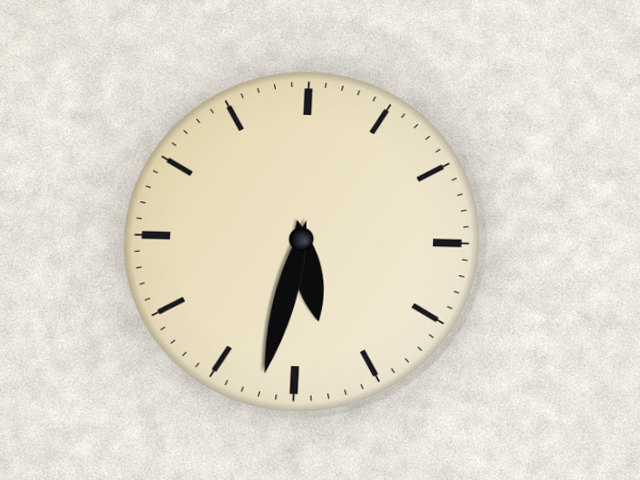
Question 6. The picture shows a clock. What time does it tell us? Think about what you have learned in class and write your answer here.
5:32
